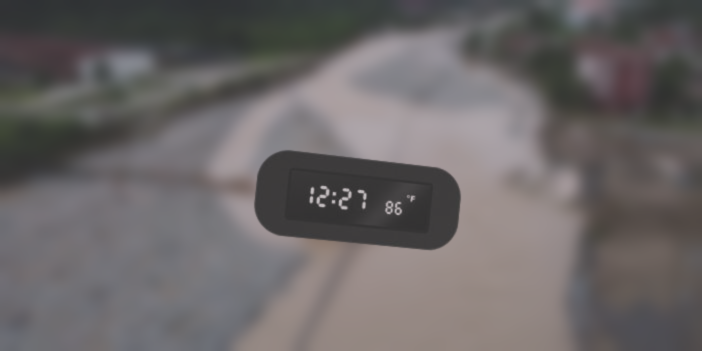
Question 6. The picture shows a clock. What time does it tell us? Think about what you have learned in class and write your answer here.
12:27
